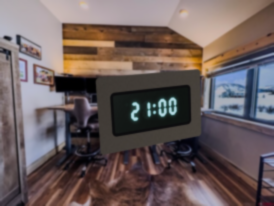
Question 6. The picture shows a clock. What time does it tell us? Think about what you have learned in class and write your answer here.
21:00
